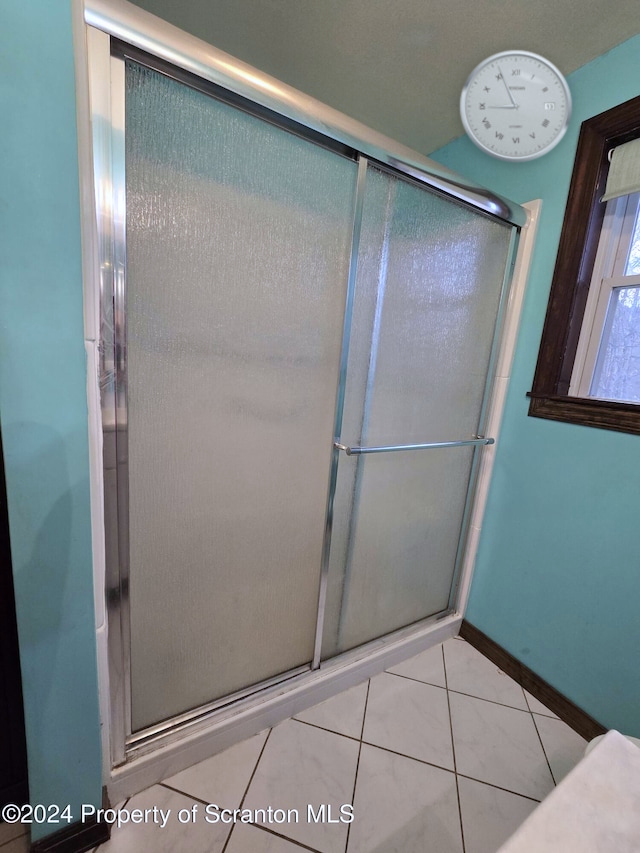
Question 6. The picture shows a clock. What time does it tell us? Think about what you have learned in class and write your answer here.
8:56
